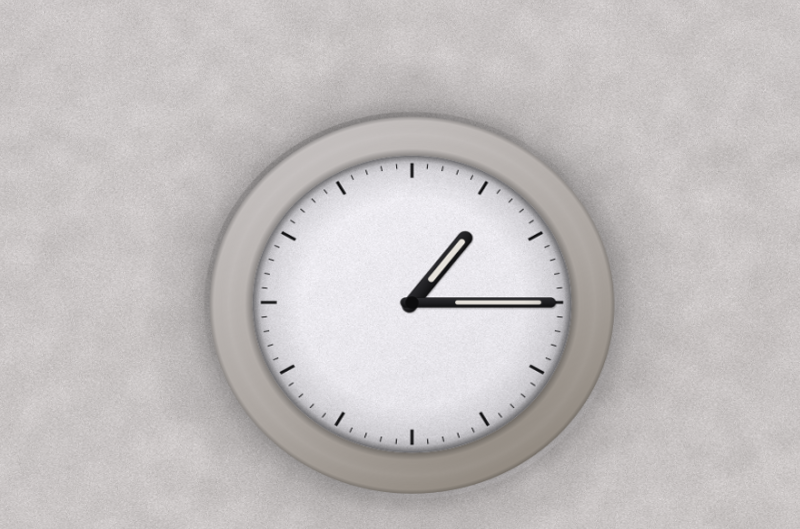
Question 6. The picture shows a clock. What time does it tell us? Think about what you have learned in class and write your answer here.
1:15
